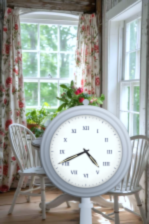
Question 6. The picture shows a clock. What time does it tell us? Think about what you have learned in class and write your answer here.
4:41
